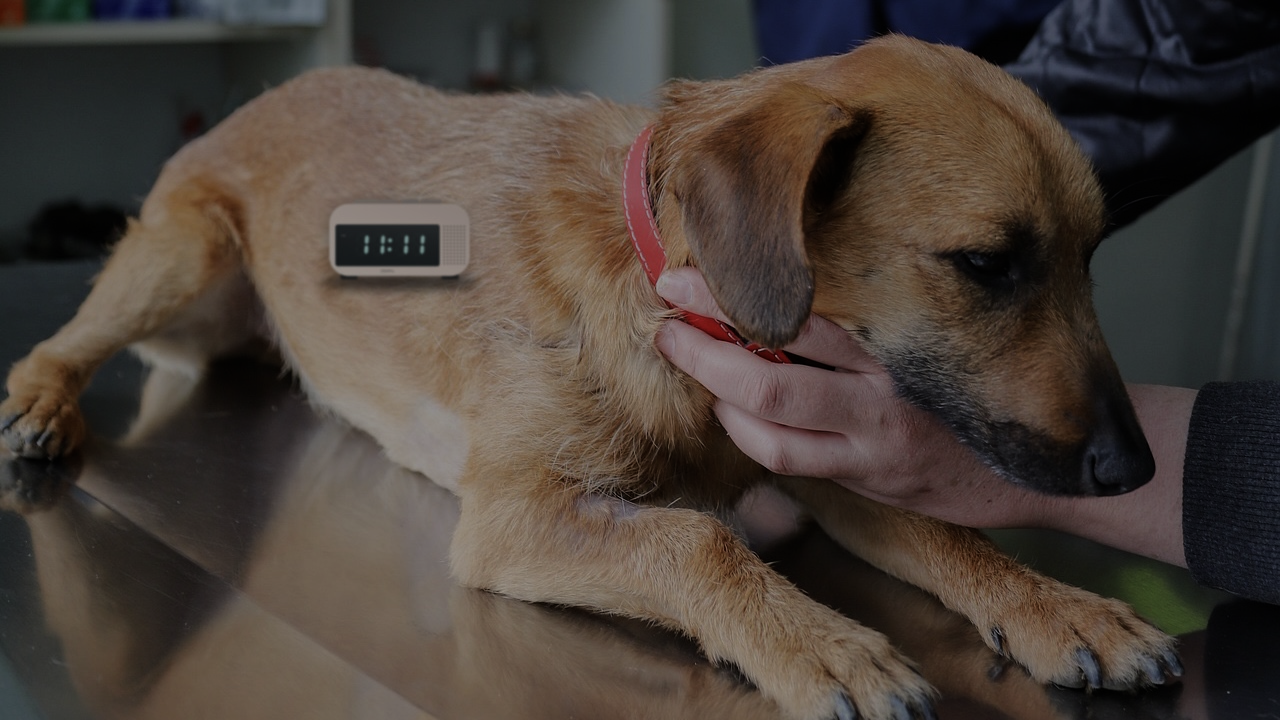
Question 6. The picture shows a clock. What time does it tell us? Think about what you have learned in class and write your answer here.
11:11
